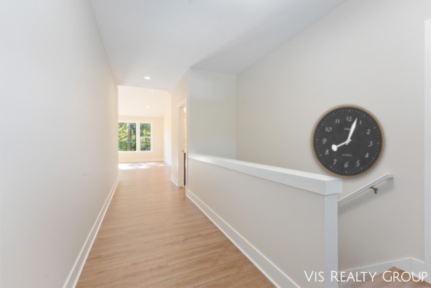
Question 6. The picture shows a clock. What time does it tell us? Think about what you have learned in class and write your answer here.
8:03
